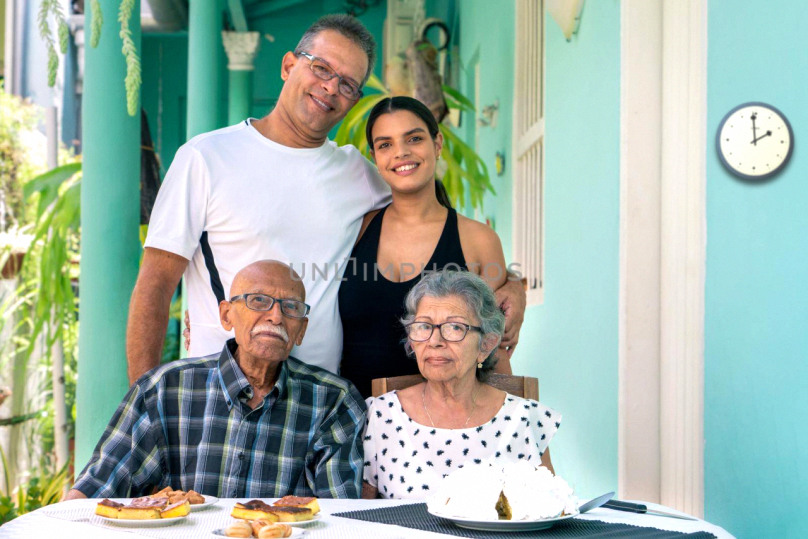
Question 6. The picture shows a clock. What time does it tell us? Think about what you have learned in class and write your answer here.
1:59
